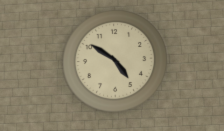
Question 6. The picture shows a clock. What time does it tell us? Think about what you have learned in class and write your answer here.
4:51
